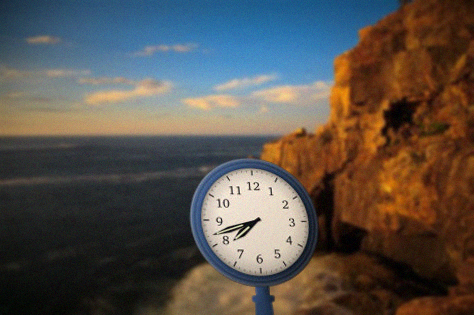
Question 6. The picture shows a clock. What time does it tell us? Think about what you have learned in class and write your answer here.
7:42
